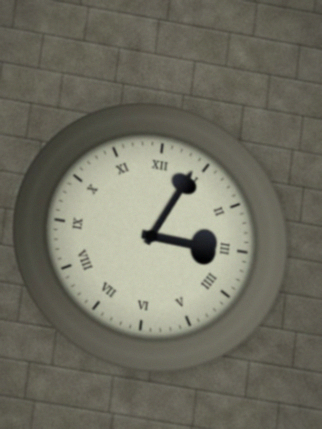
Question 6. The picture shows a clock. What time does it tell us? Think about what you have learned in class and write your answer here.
3:04
